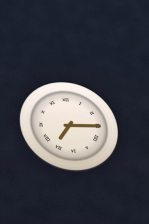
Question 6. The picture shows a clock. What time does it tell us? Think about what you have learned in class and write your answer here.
7:15
